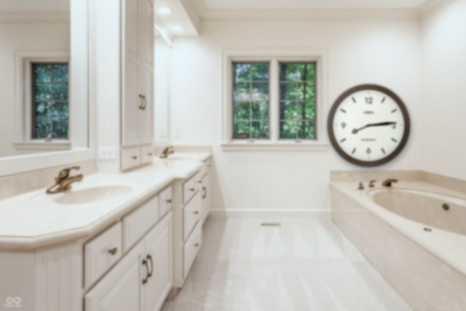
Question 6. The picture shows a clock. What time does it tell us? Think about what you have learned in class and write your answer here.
8:14
